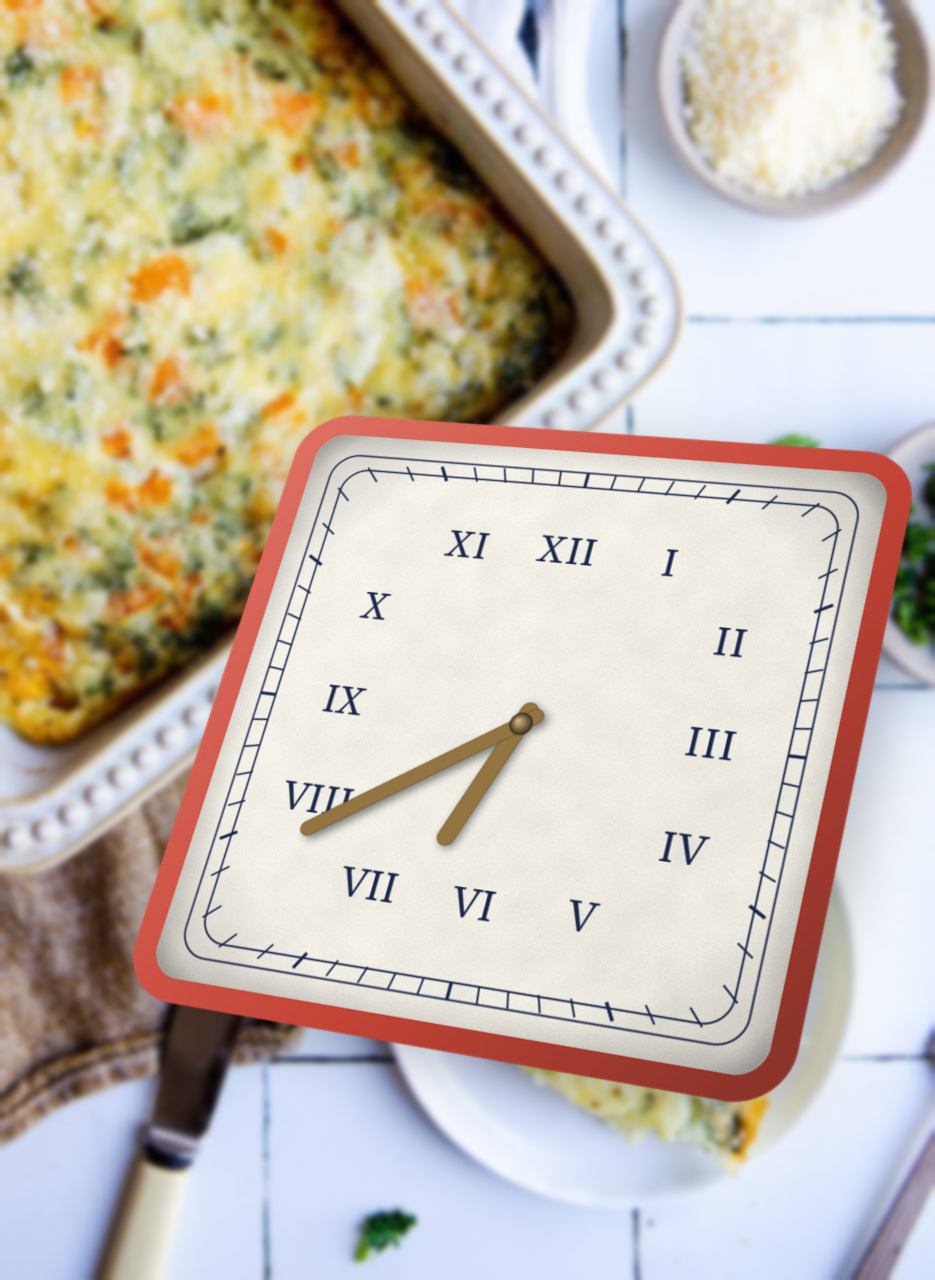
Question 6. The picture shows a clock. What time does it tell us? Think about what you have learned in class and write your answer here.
6:39
